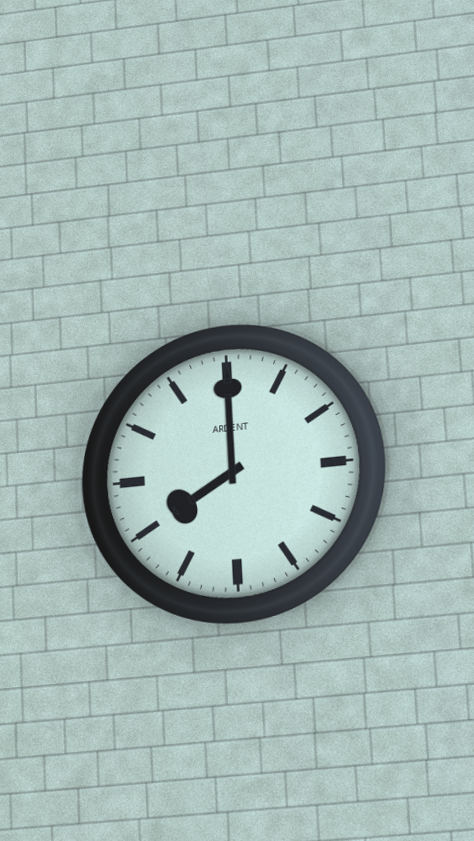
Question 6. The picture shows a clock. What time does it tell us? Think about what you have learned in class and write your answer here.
8:00
